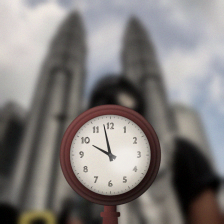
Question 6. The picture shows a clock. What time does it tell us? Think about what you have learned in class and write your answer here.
9:58
